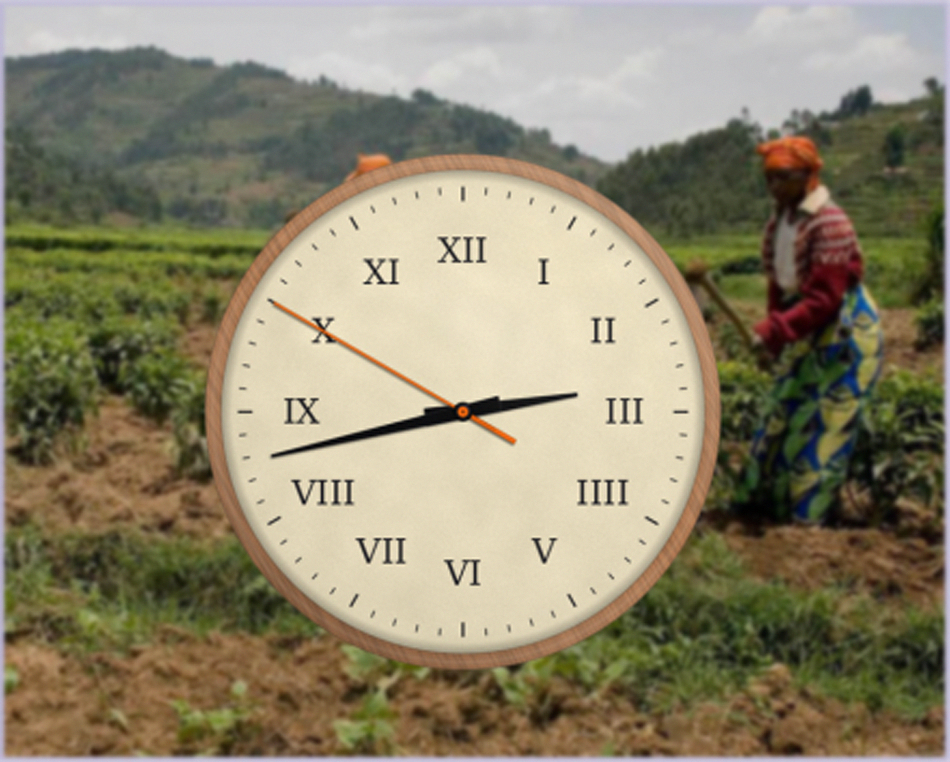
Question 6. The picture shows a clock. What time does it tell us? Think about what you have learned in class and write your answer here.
2:42:50
